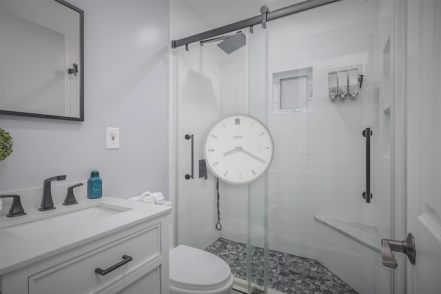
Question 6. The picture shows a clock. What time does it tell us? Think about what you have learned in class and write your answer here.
8:20
